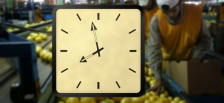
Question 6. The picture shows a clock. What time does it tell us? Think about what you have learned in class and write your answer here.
7:58
